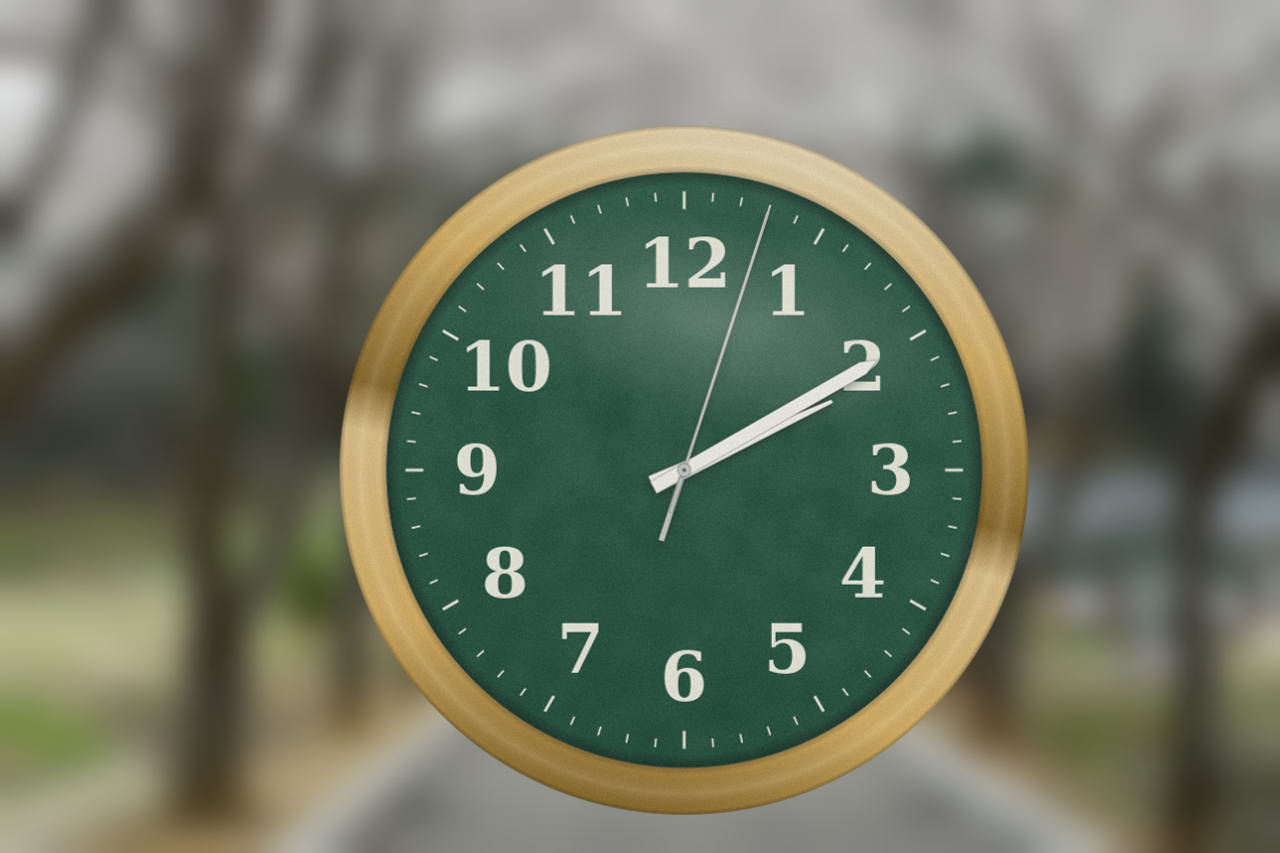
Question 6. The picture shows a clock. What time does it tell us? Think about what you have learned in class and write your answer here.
2:10:03
